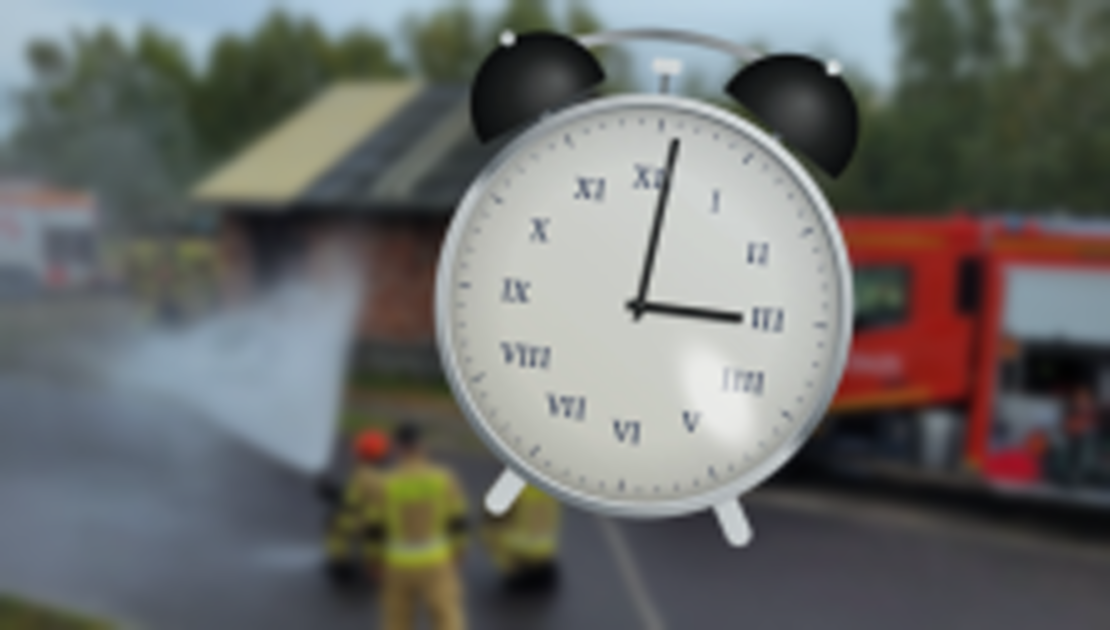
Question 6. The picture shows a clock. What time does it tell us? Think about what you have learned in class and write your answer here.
3:01
